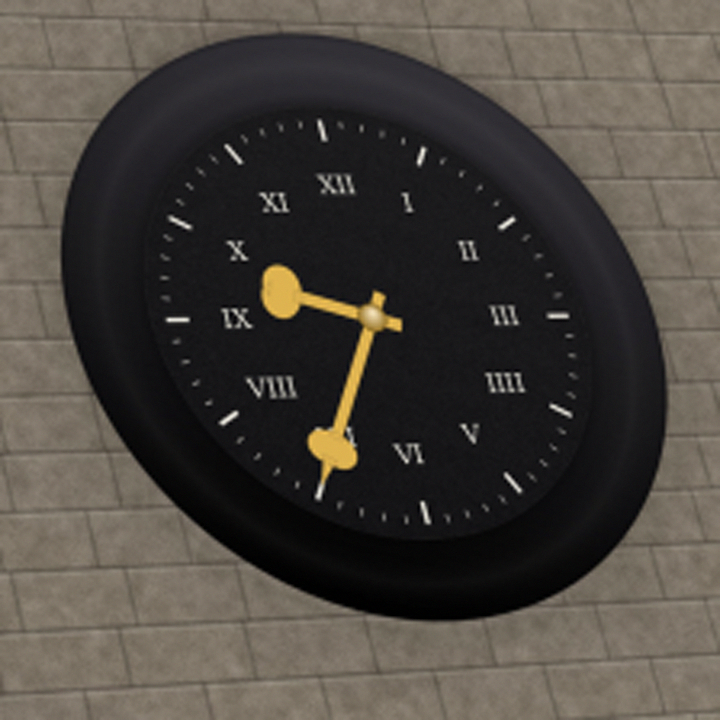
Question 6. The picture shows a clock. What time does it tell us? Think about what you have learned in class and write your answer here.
9:35
